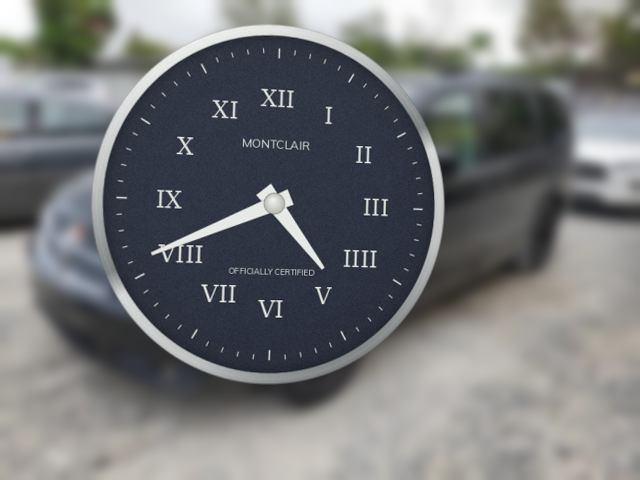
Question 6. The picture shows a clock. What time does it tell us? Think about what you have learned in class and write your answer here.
4:41
